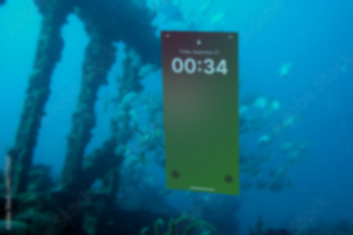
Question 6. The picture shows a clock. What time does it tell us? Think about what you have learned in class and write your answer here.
0:34
